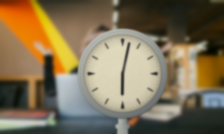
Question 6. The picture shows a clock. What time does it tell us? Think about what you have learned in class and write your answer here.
6:02
